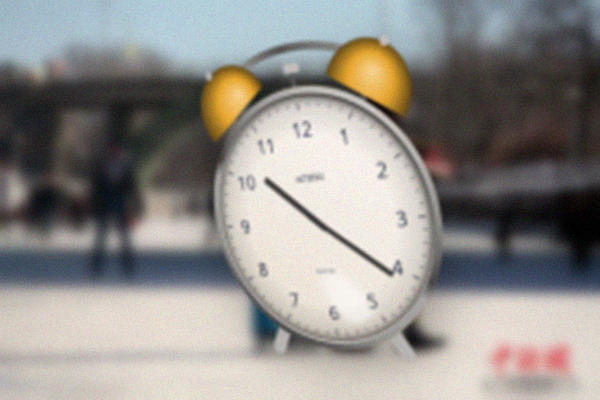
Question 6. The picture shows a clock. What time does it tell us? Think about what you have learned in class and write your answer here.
10:21
